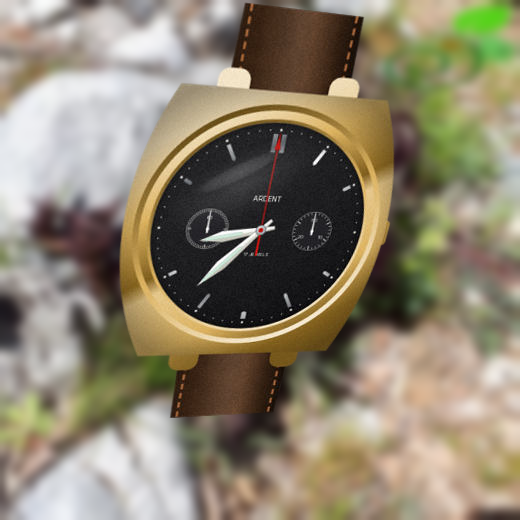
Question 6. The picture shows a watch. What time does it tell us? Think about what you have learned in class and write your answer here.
8:37
